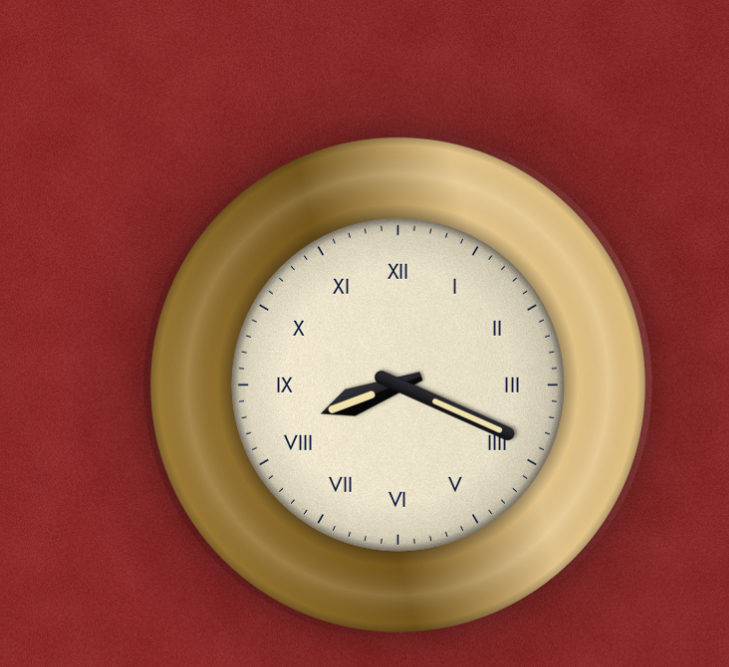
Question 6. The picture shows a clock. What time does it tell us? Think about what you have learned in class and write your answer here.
8:19
